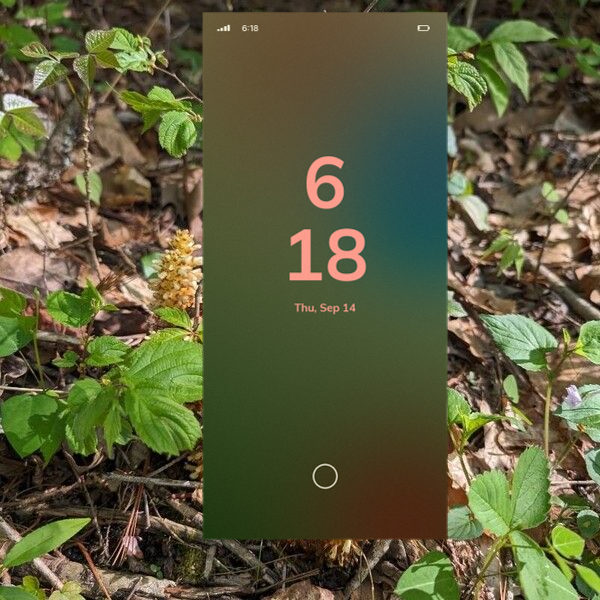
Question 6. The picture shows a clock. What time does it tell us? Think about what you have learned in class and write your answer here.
6:18
